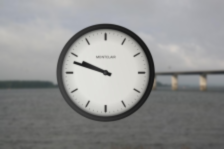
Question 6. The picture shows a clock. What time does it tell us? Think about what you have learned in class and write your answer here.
9:48
